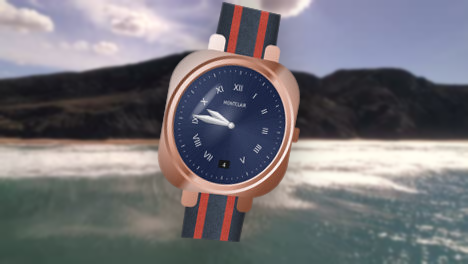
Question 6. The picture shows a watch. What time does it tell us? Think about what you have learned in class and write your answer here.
9:46
